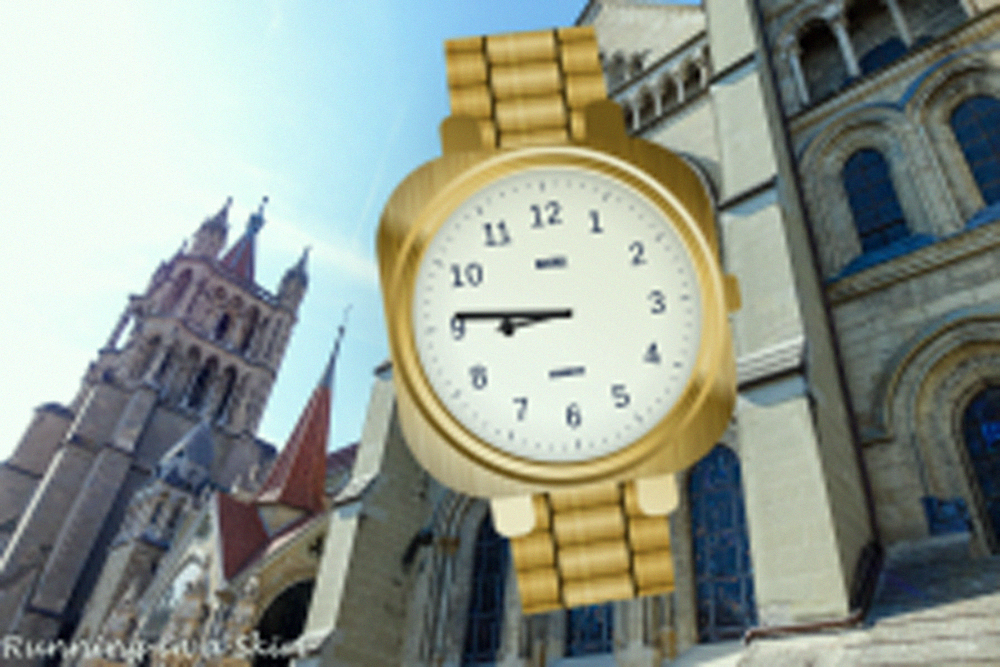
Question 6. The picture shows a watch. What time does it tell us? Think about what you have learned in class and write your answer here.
8:46
